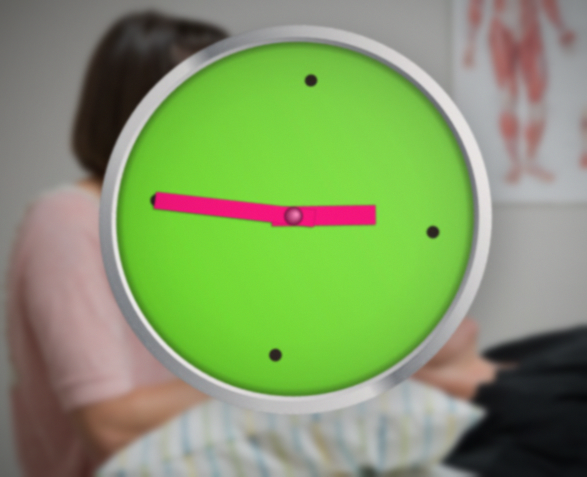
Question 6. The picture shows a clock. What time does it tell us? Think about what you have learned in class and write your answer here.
2:45
